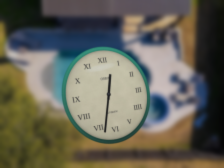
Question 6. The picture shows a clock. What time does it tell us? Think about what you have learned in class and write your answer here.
12:33
